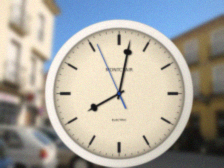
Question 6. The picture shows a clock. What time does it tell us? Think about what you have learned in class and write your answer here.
8:01:56
